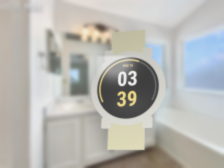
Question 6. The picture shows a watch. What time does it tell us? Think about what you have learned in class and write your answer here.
3:39
